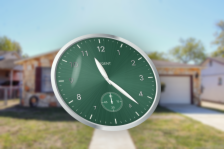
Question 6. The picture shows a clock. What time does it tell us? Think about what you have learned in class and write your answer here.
11:23
